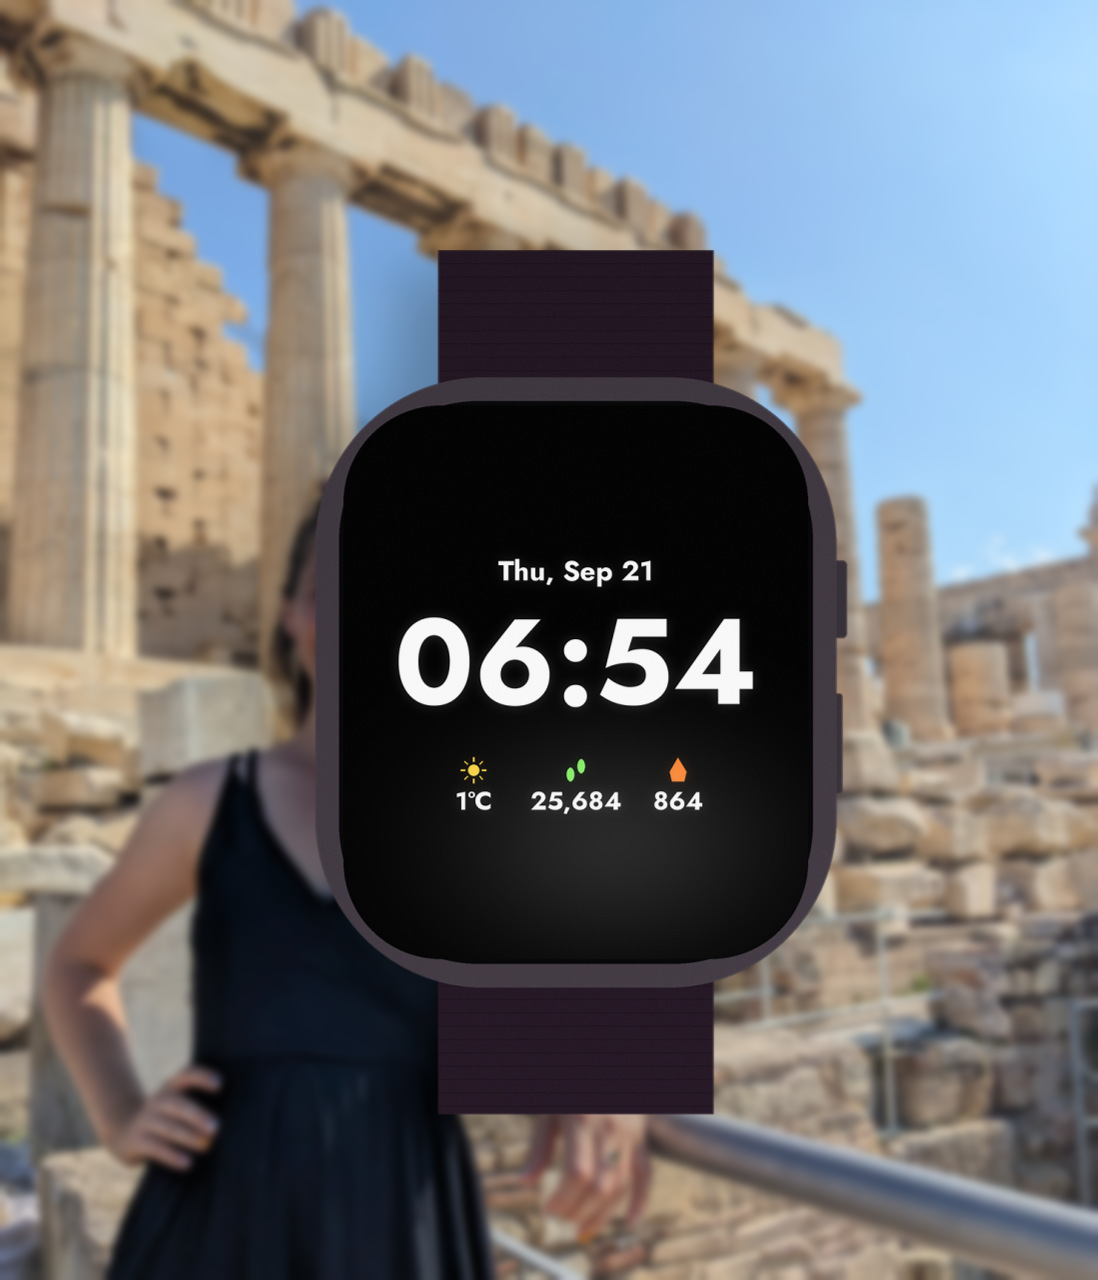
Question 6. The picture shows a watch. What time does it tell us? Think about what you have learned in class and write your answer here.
6:54
